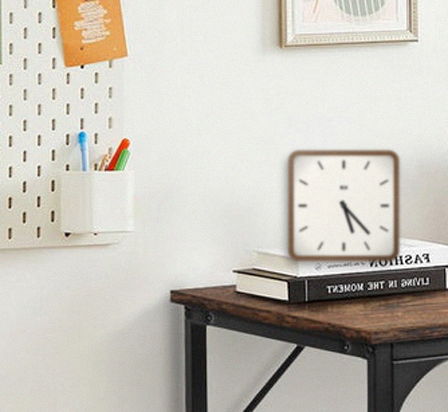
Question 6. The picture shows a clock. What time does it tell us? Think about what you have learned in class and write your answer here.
5:23
